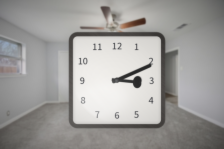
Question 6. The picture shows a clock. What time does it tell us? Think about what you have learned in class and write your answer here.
3:11
